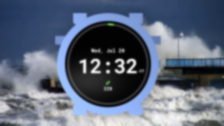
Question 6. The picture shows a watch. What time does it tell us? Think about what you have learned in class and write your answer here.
12:32
